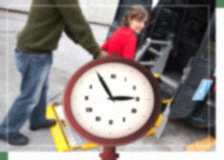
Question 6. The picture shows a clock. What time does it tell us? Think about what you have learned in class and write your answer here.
2:55
